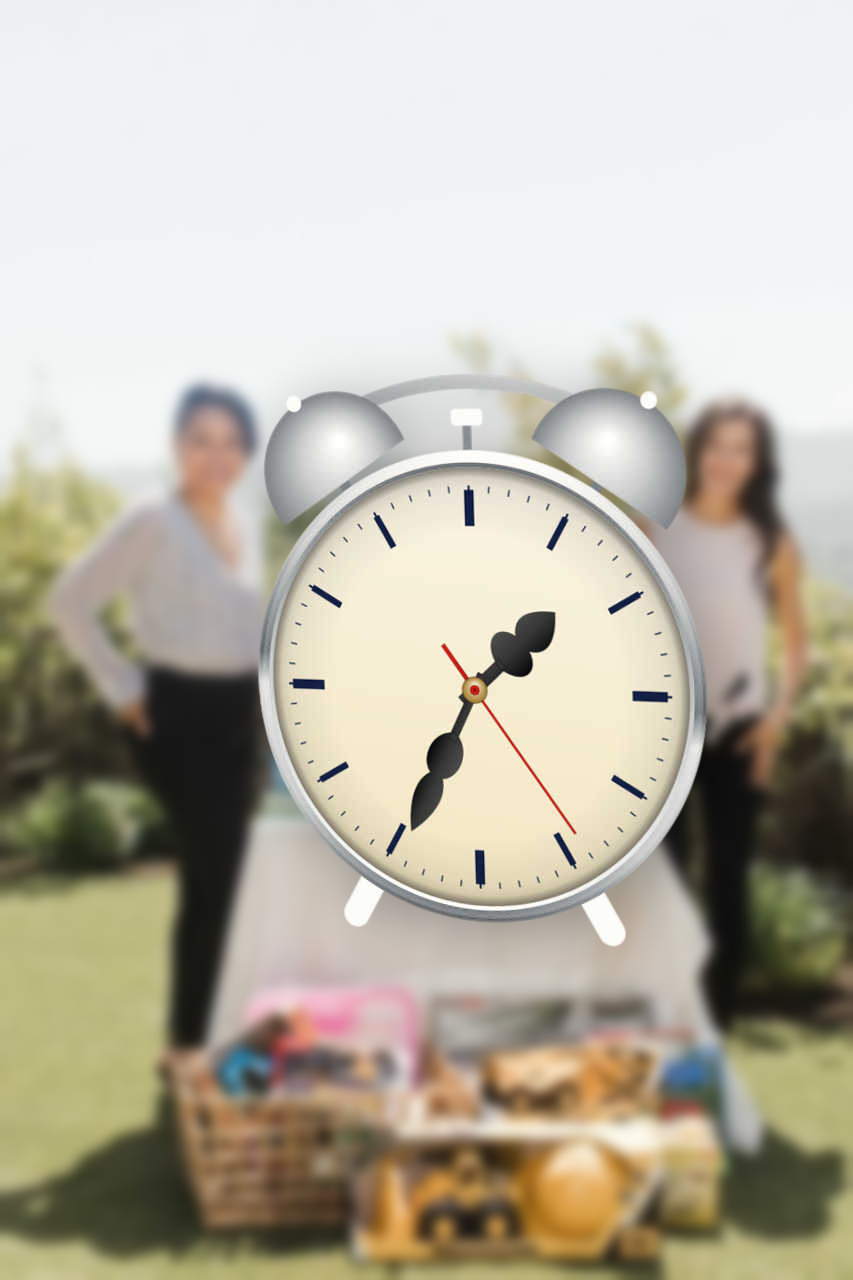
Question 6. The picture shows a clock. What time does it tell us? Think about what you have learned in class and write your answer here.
1:34:24
